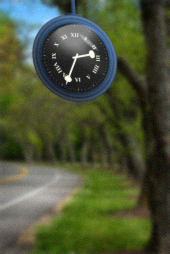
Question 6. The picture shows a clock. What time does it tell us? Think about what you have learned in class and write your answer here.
2:34
